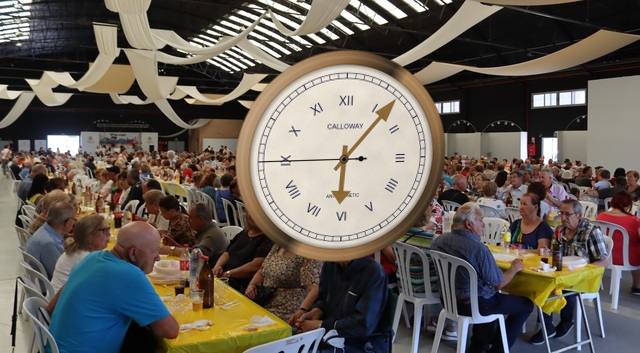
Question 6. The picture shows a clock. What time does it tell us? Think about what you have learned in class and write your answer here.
6:06:45
